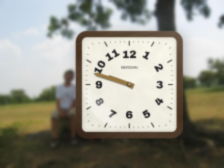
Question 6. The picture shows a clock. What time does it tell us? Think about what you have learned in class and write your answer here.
9:48
